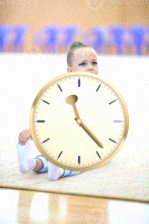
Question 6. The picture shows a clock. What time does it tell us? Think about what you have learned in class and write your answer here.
11:23
